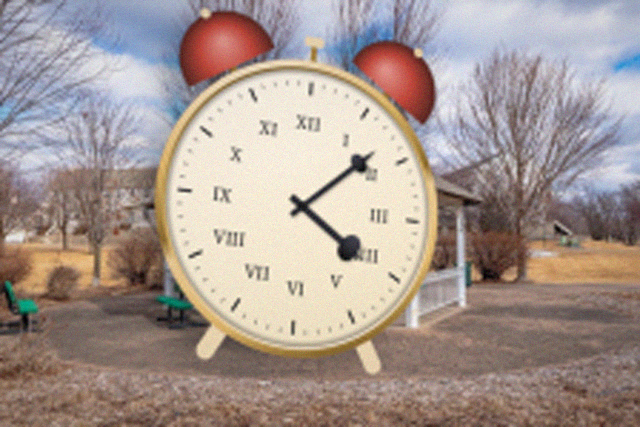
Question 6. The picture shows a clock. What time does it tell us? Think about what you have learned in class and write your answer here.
4:08
